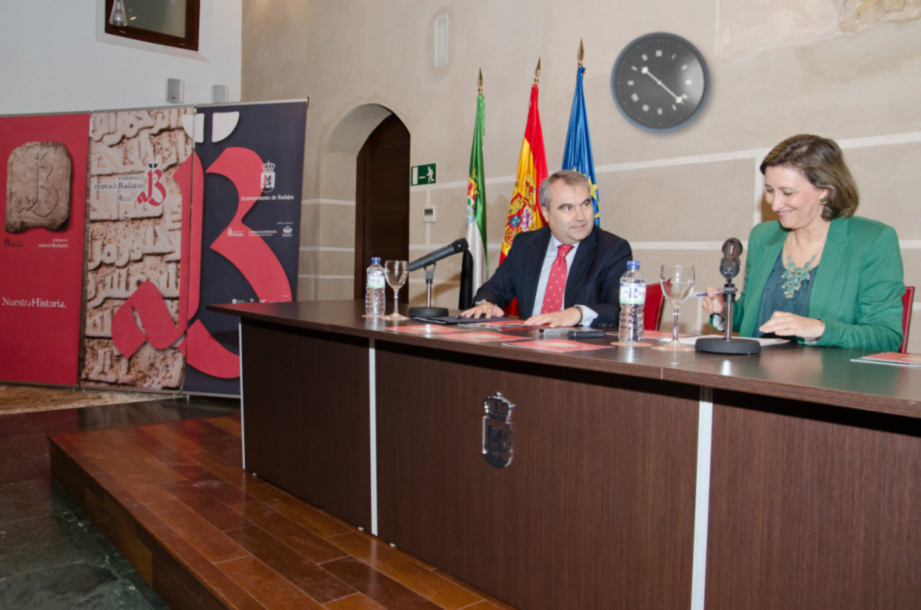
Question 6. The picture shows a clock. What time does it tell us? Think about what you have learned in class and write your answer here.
10:22
